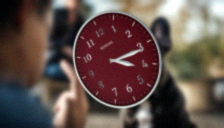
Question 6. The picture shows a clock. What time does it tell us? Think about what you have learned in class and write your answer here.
4:16
